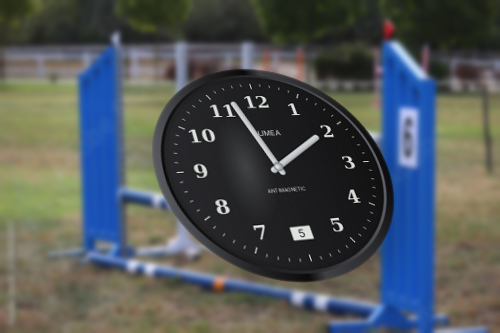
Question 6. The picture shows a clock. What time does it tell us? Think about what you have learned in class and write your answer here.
1:57
